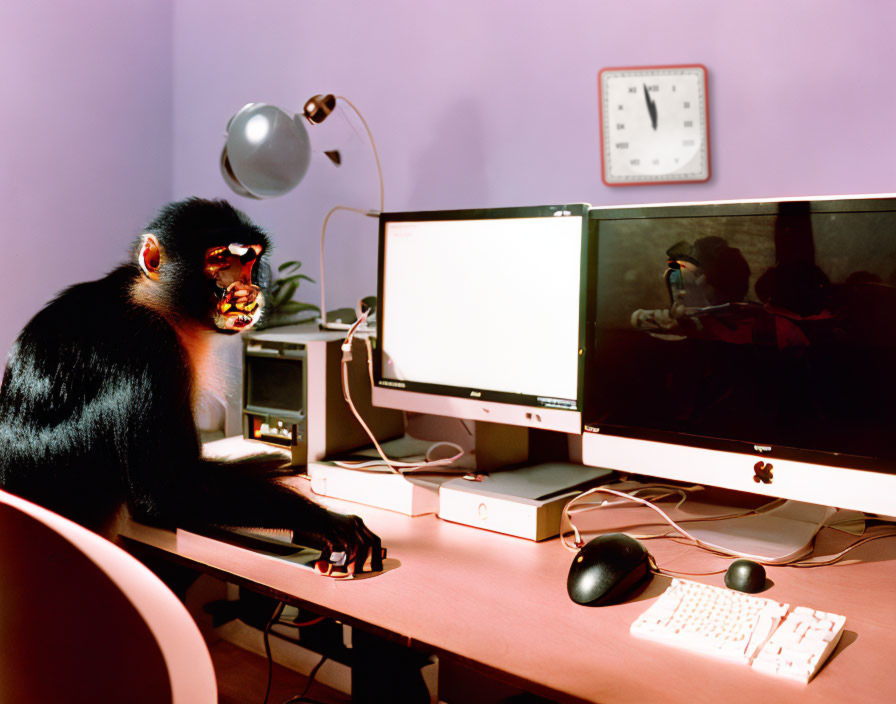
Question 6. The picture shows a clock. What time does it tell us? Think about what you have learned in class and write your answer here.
11:58
